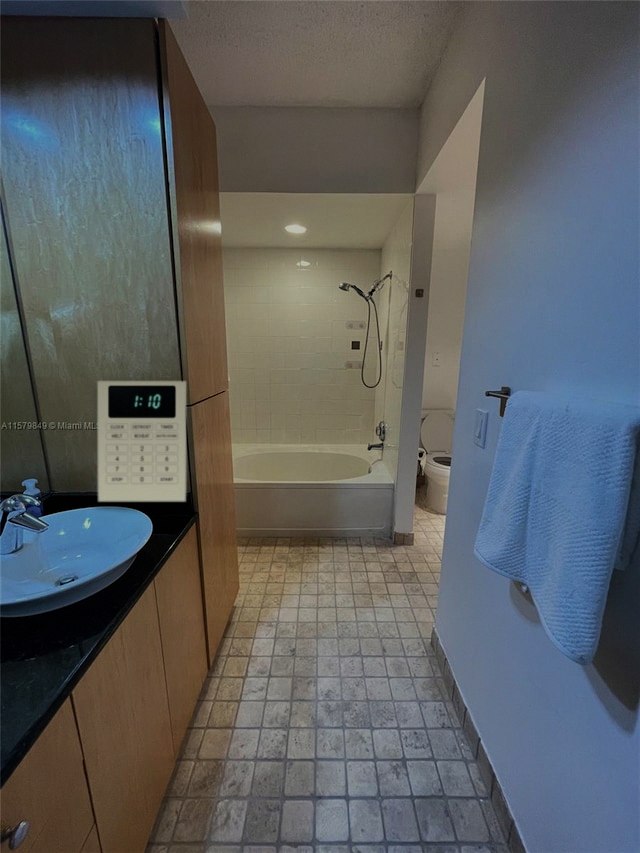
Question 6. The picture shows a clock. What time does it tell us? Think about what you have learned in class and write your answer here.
1:10
